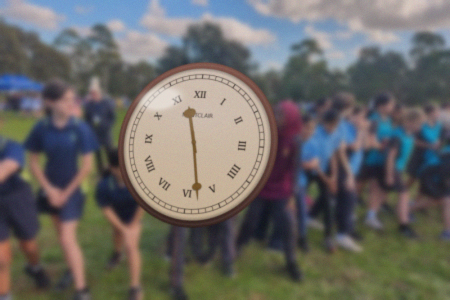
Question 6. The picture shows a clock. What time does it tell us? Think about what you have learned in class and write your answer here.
11:28
